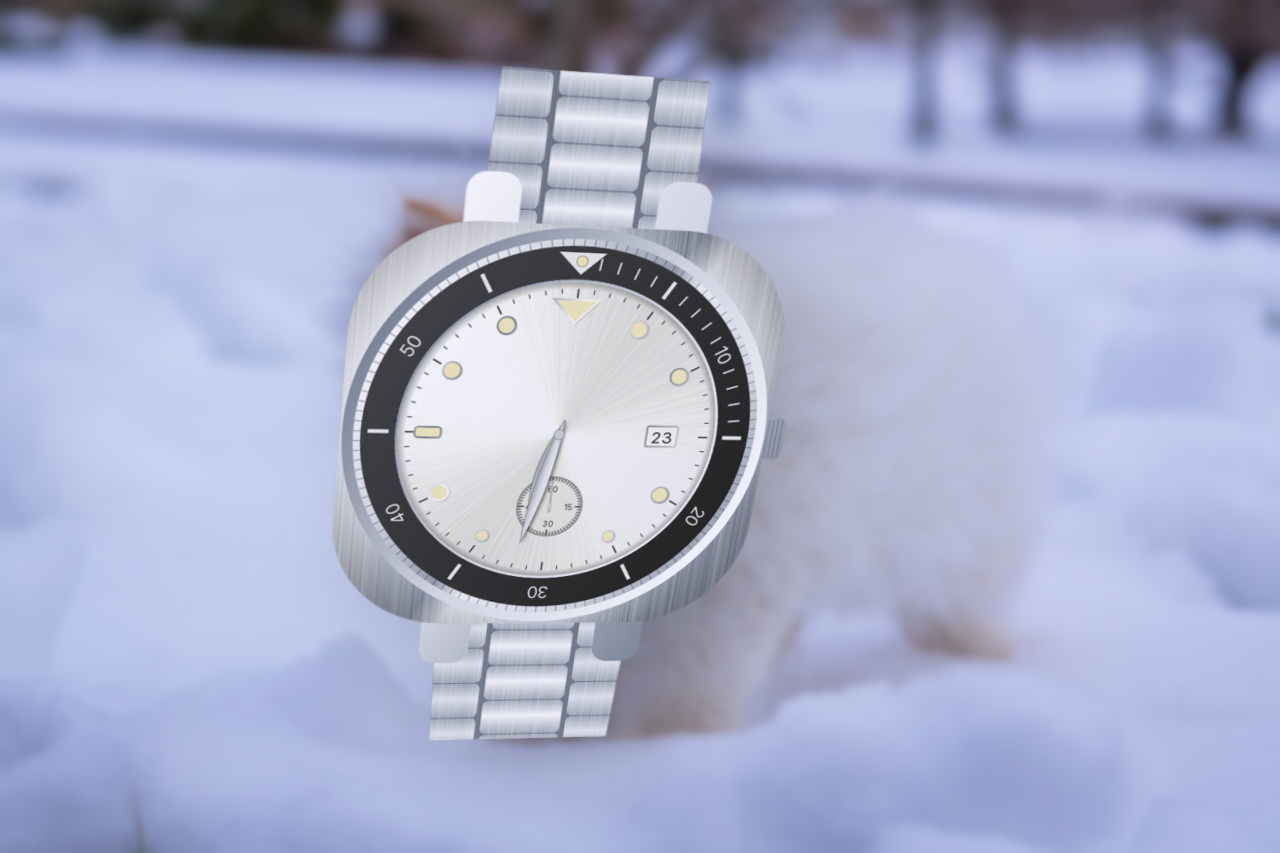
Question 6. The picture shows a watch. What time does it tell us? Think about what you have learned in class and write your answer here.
6:32
